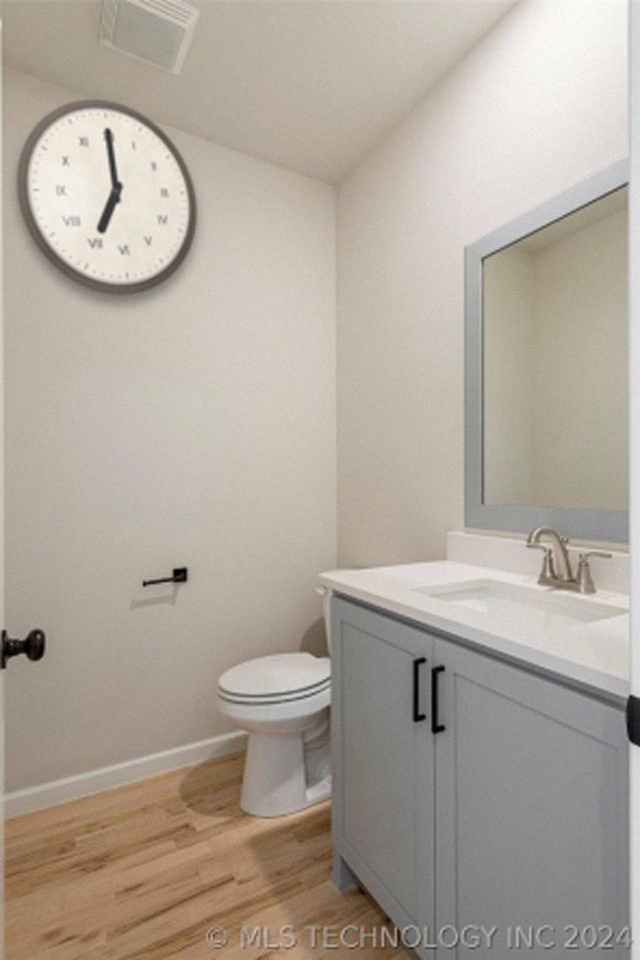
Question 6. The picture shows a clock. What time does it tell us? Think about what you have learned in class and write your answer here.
7:00
